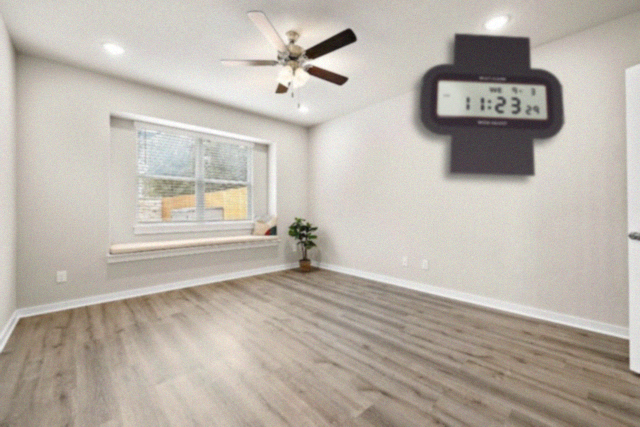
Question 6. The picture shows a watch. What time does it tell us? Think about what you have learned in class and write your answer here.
11:23
